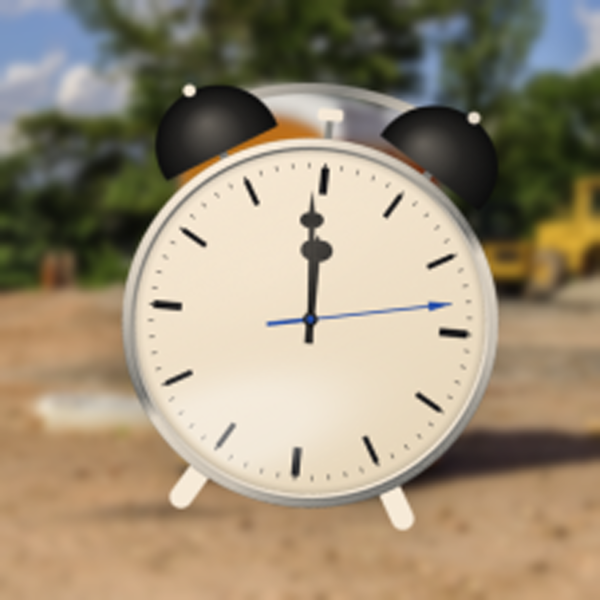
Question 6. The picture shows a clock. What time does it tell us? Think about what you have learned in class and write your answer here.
11:59:13
